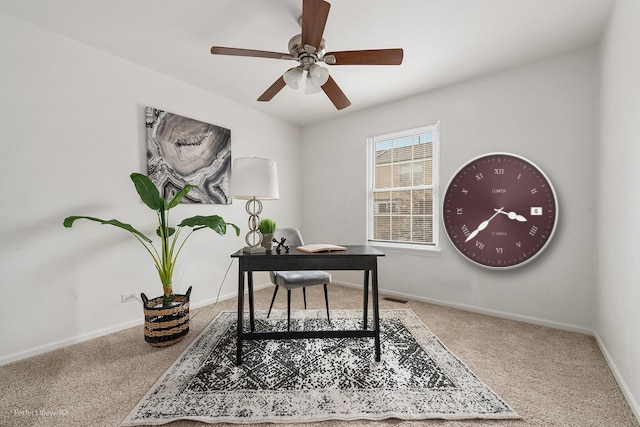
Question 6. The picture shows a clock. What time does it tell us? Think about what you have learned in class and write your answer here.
3:38
